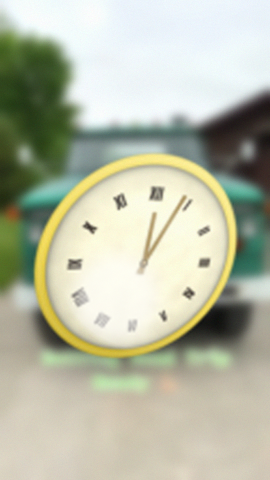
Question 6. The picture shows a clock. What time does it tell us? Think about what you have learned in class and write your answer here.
12:04
